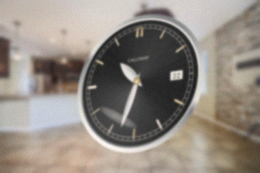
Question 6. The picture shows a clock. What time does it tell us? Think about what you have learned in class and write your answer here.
10:33
